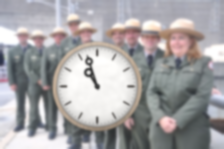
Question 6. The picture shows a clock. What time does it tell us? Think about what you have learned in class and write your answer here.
10:57
